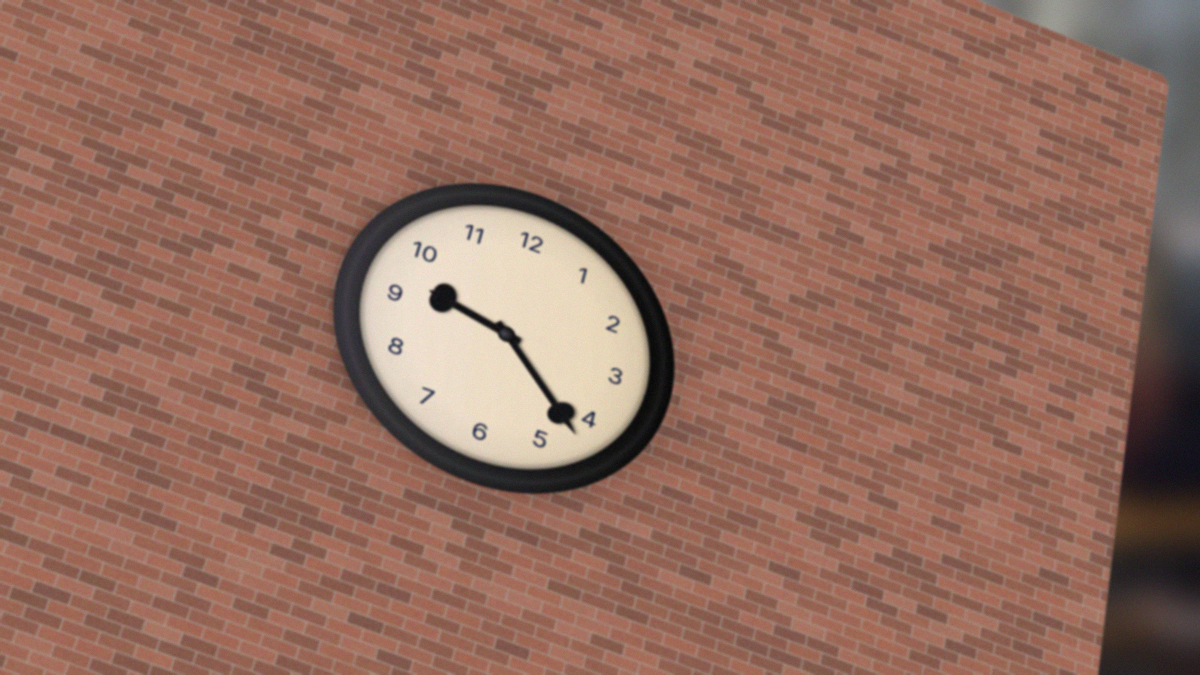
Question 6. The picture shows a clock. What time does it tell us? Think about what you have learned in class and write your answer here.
9:22
